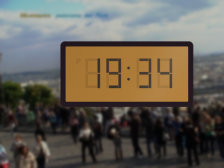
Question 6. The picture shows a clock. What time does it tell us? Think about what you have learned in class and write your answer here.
19:34
